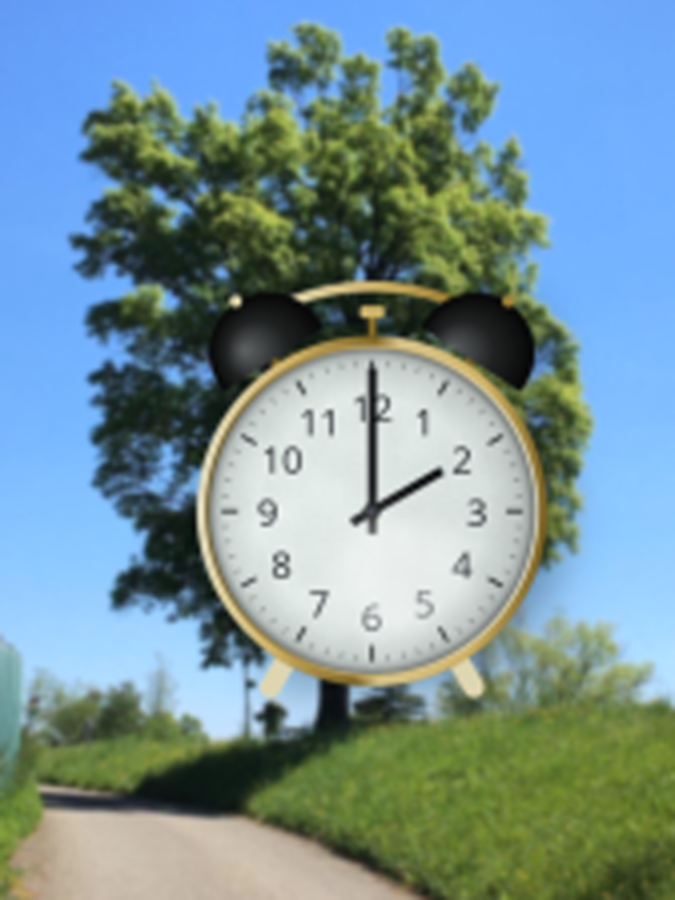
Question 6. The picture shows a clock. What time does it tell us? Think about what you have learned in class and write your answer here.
2:00
